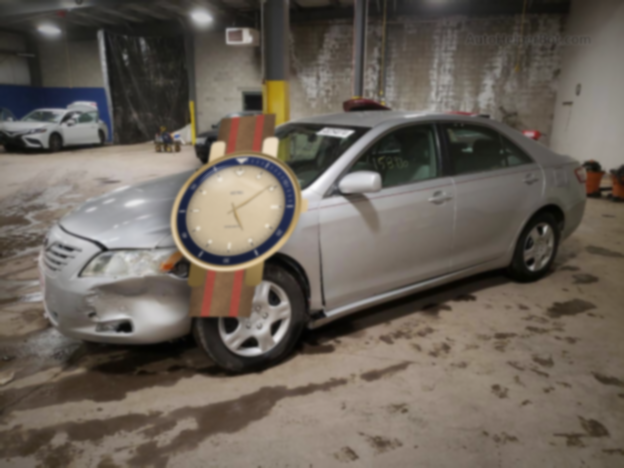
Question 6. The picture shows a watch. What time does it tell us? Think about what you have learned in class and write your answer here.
5:09
